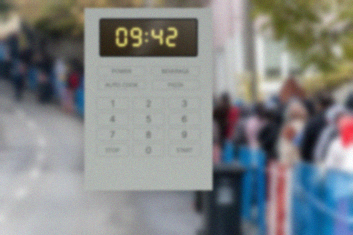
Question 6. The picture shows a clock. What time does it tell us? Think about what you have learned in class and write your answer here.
9:42
